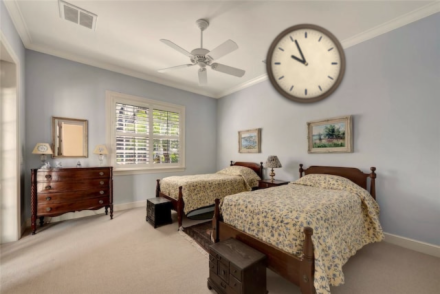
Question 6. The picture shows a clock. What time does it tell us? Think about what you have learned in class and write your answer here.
9:56
